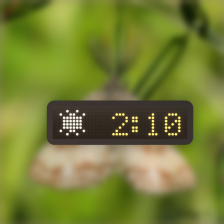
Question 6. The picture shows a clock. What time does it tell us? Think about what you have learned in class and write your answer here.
2:10
